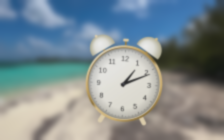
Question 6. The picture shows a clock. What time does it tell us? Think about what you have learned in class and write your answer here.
1:11
